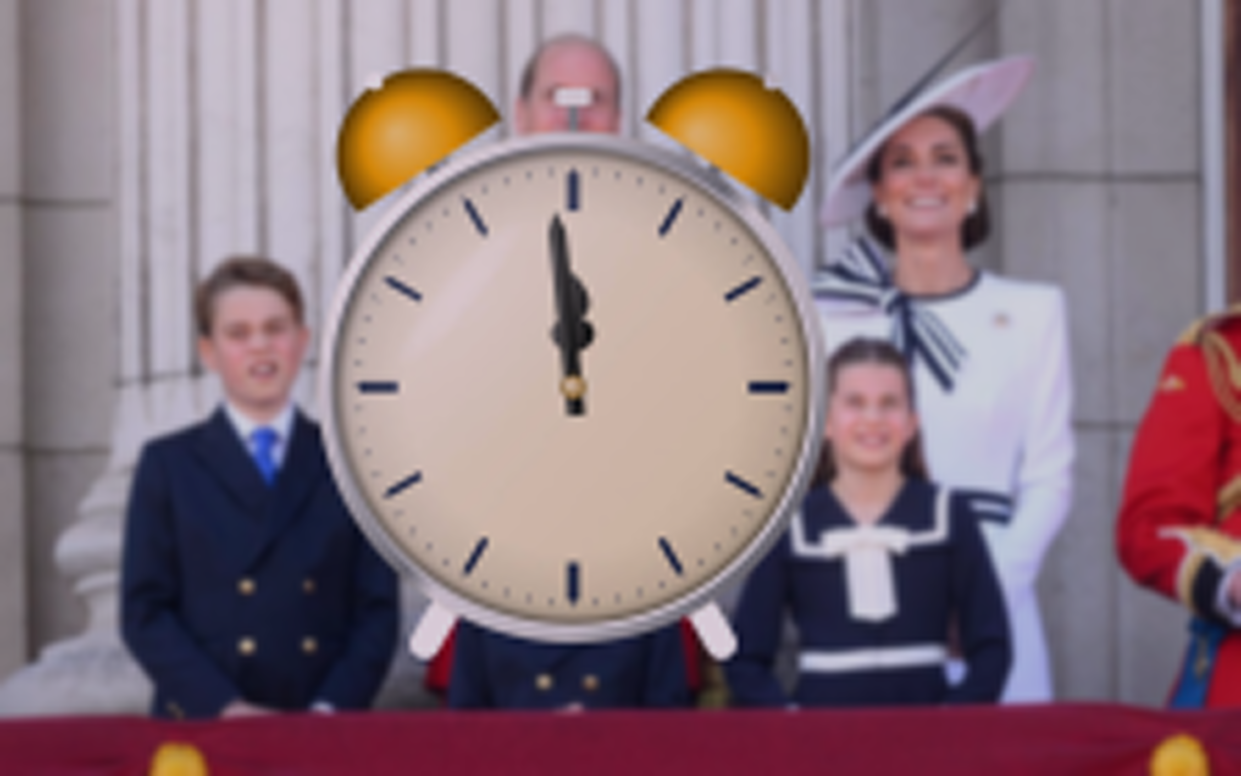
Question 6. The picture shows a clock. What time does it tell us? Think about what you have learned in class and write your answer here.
11:59
